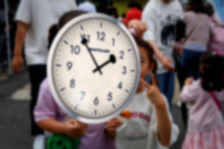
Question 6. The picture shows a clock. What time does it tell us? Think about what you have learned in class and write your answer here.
1:54
